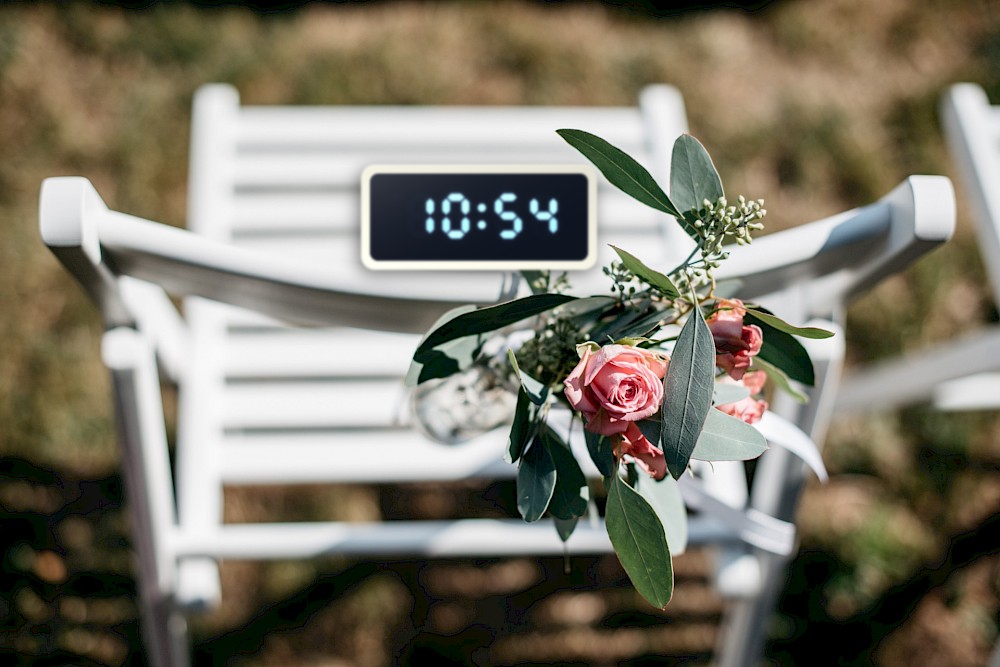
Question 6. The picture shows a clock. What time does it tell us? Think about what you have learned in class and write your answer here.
10:54
